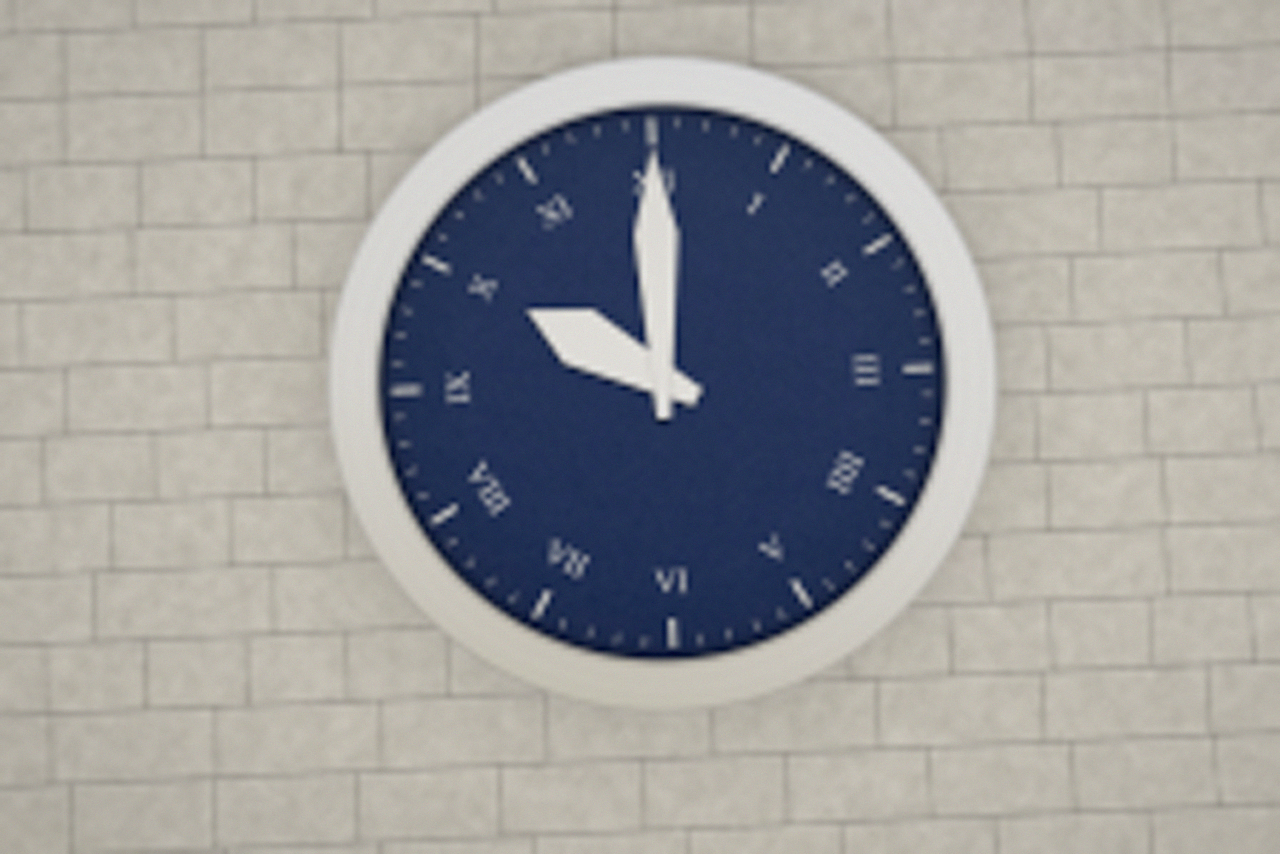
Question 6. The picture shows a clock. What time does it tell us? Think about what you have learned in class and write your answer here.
10:00
